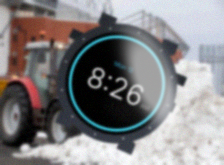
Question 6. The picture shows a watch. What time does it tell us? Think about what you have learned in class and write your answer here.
8:26
